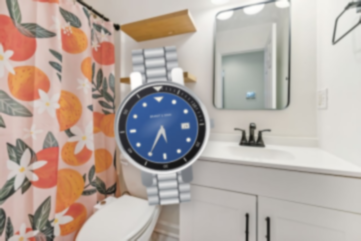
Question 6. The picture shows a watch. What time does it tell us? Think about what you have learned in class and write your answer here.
5:35
